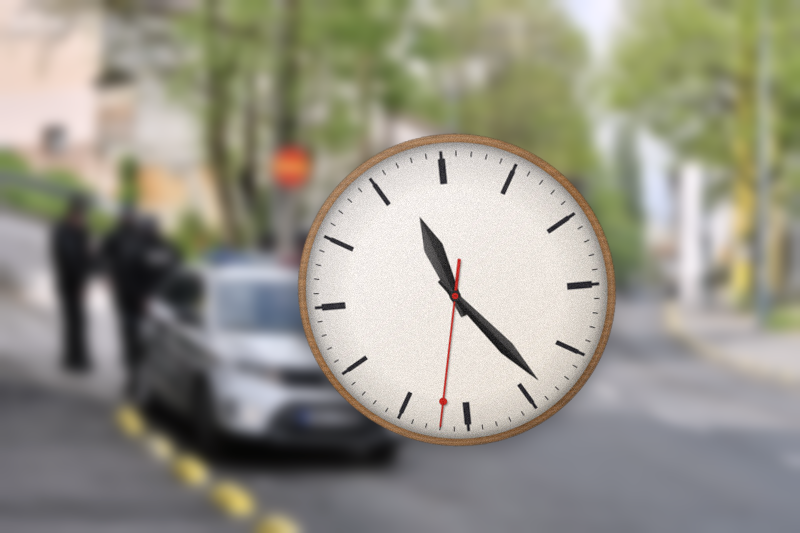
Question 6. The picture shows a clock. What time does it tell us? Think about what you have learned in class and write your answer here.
11:23:32
